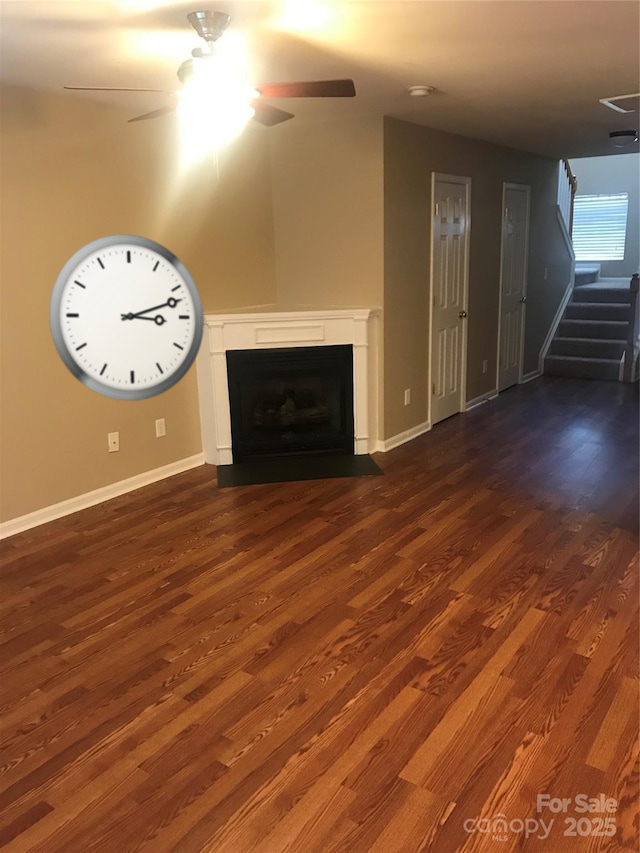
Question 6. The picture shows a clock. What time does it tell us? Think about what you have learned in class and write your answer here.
3:12
